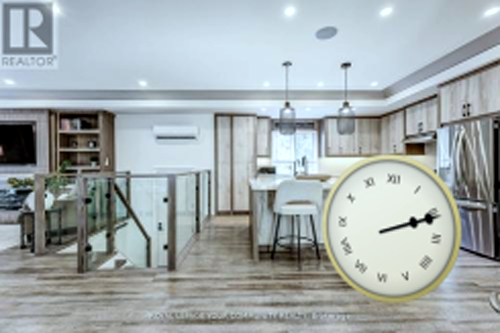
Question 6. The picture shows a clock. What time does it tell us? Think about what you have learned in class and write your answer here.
2:11
